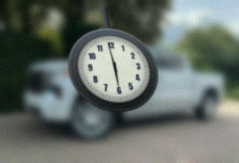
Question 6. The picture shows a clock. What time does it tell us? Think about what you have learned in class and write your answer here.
5:59
